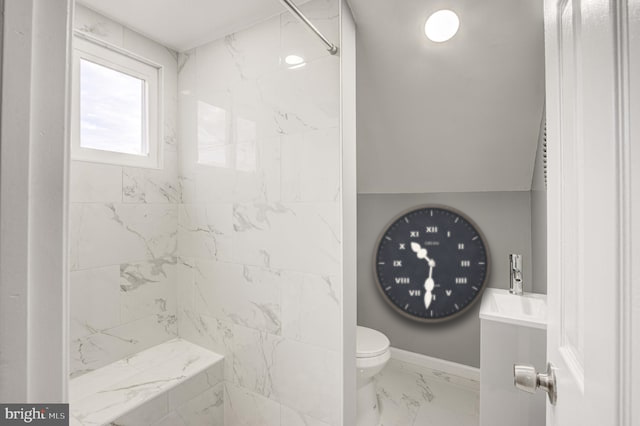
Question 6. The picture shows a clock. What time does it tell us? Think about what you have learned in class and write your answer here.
10:31
